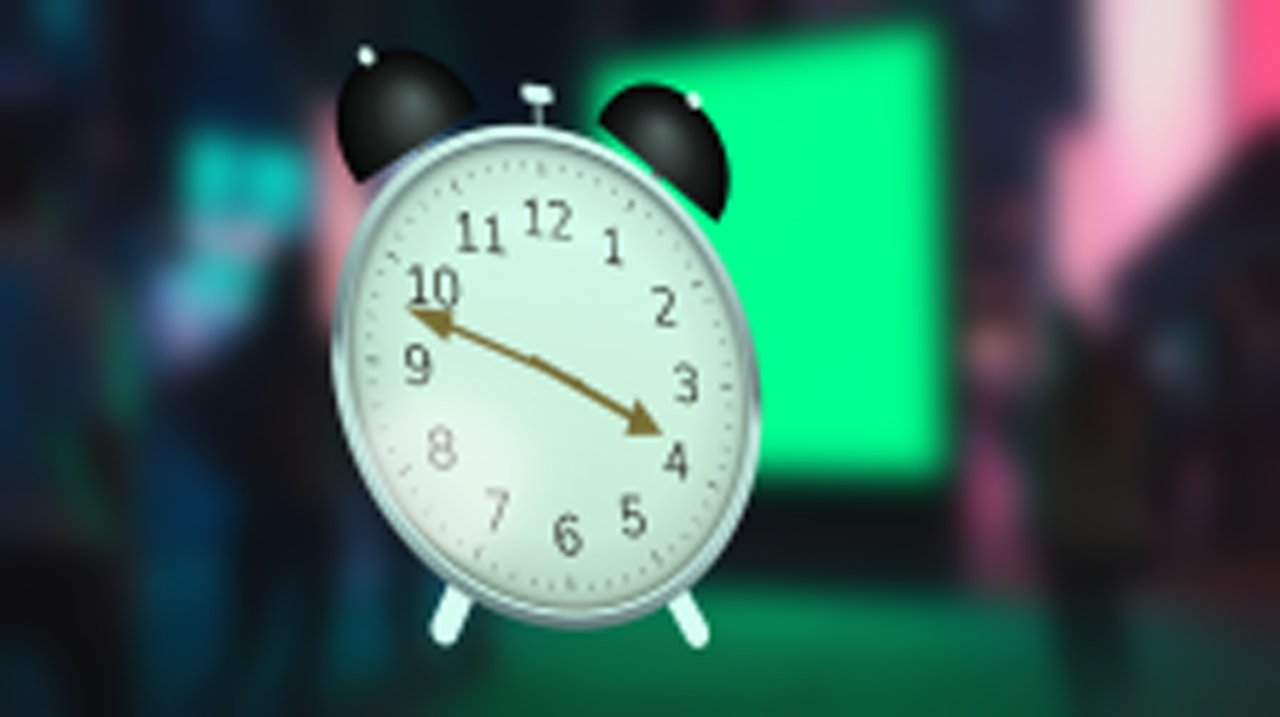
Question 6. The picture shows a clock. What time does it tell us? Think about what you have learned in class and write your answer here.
3:48
